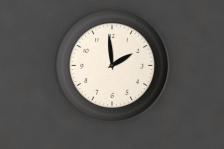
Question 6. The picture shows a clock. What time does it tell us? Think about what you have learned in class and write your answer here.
1:59
